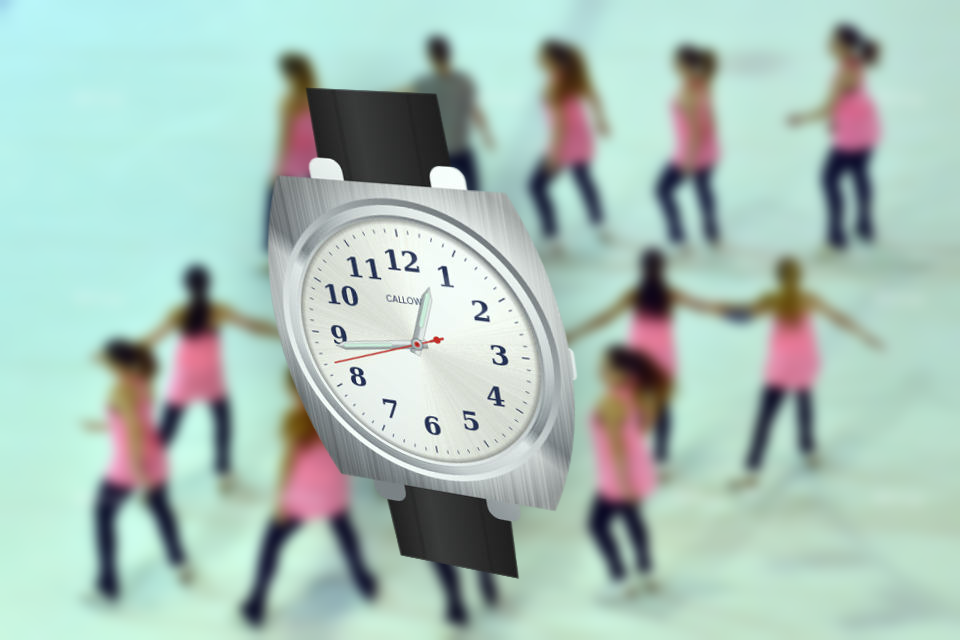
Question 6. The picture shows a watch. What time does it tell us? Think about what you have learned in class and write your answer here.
12:43:42
